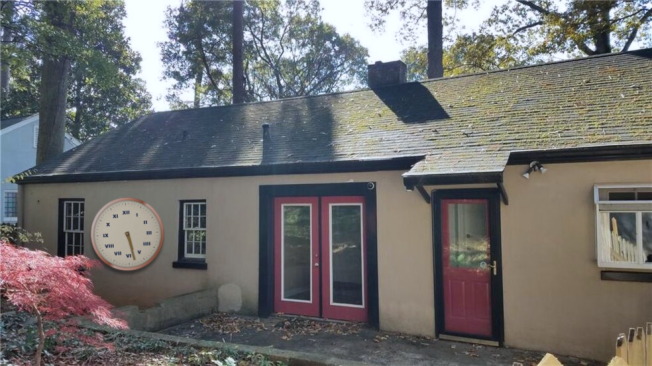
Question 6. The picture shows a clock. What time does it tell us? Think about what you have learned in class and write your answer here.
5:28
